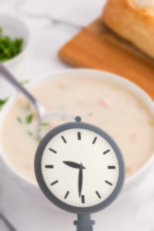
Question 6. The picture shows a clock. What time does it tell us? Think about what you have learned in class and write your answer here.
9:31
